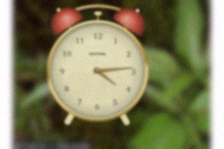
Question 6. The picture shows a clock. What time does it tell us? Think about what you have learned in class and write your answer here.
4:14
